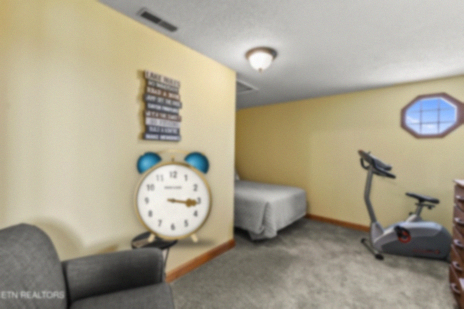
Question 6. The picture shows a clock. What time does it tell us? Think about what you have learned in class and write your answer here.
3:16
